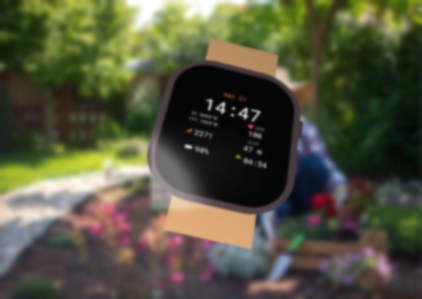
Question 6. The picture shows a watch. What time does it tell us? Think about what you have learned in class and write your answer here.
14:47
